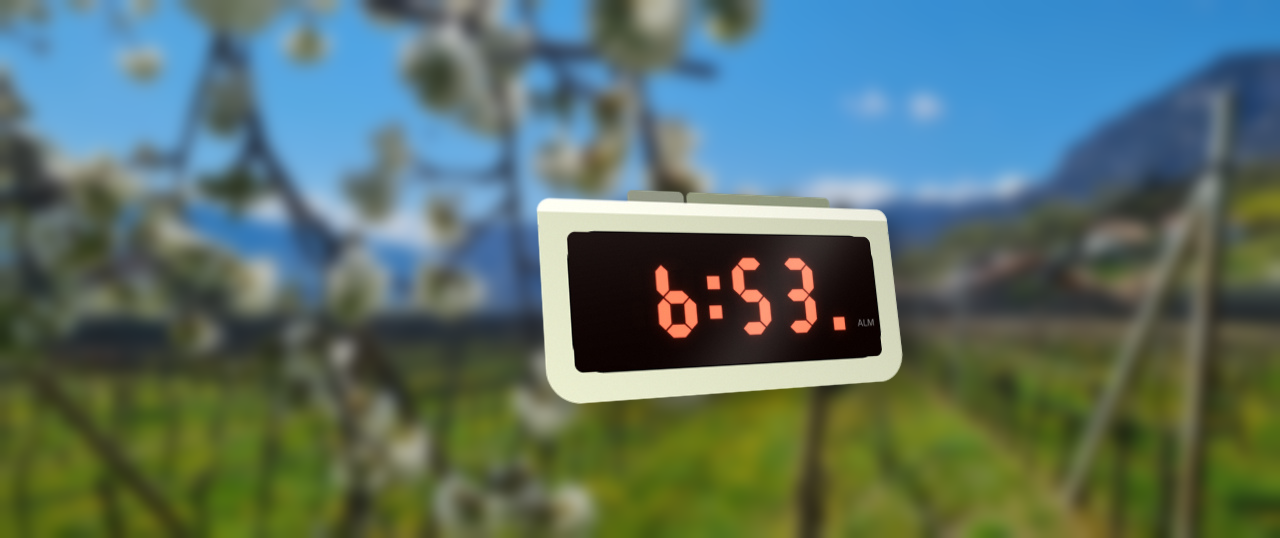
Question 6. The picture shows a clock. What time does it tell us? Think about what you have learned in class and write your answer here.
6:53
